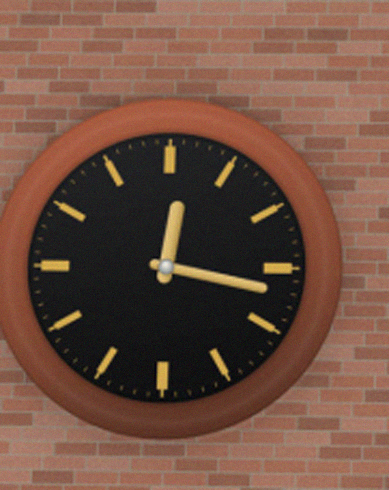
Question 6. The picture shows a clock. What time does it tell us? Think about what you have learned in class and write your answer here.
12:17
